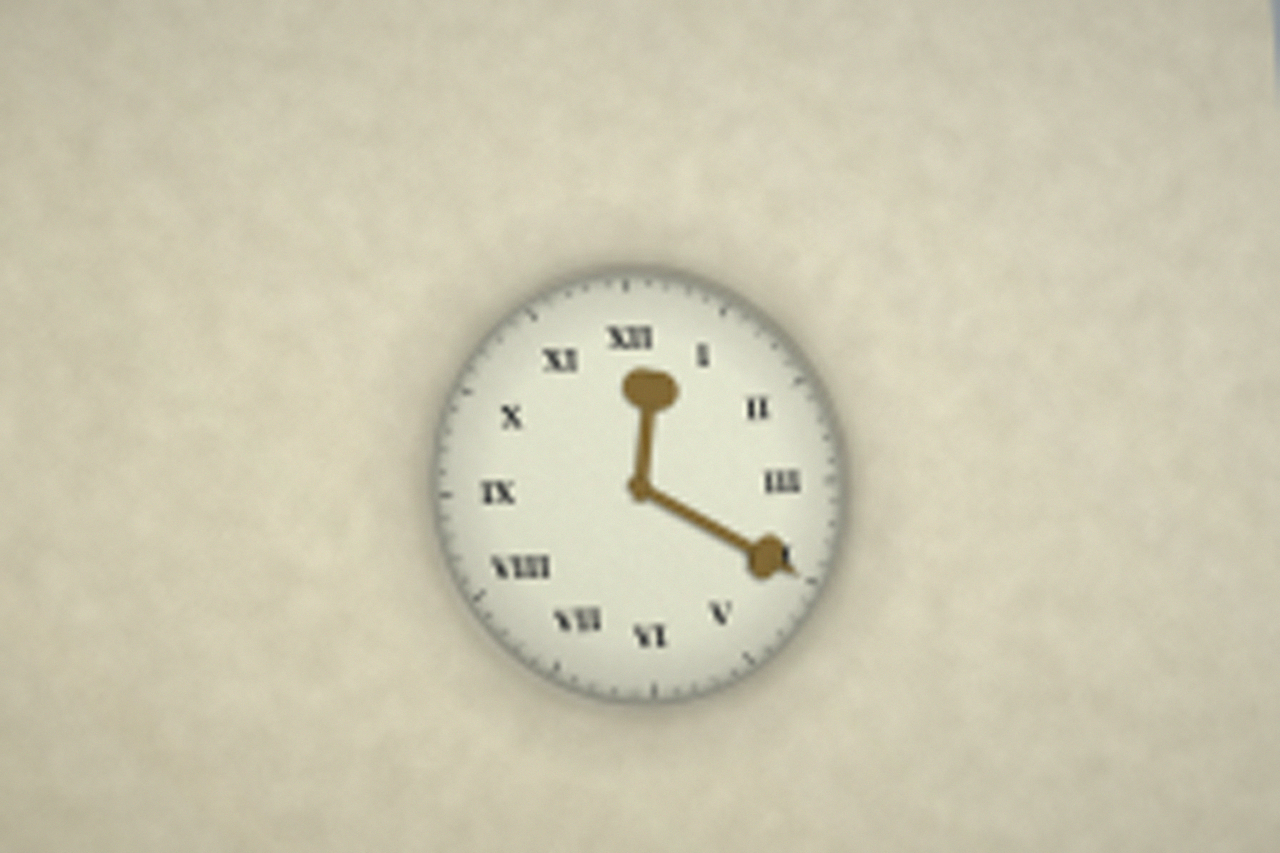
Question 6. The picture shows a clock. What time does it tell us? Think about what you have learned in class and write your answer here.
12:20
